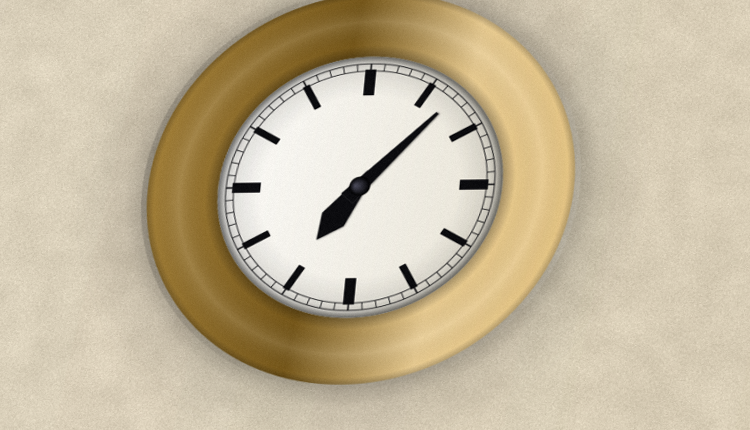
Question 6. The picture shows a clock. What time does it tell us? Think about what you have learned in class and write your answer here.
7:07
